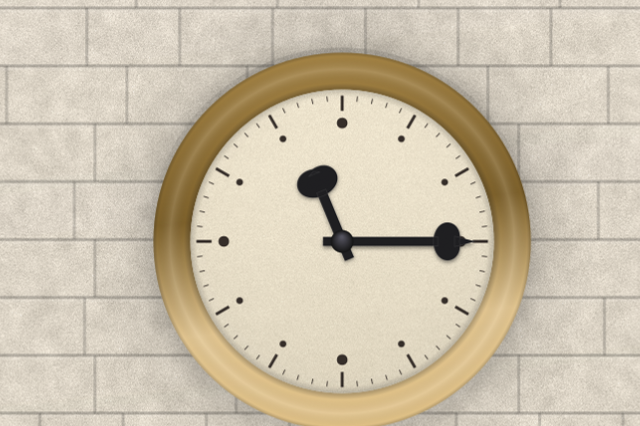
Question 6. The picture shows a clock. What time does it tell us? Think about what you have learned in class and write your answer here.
11:15
